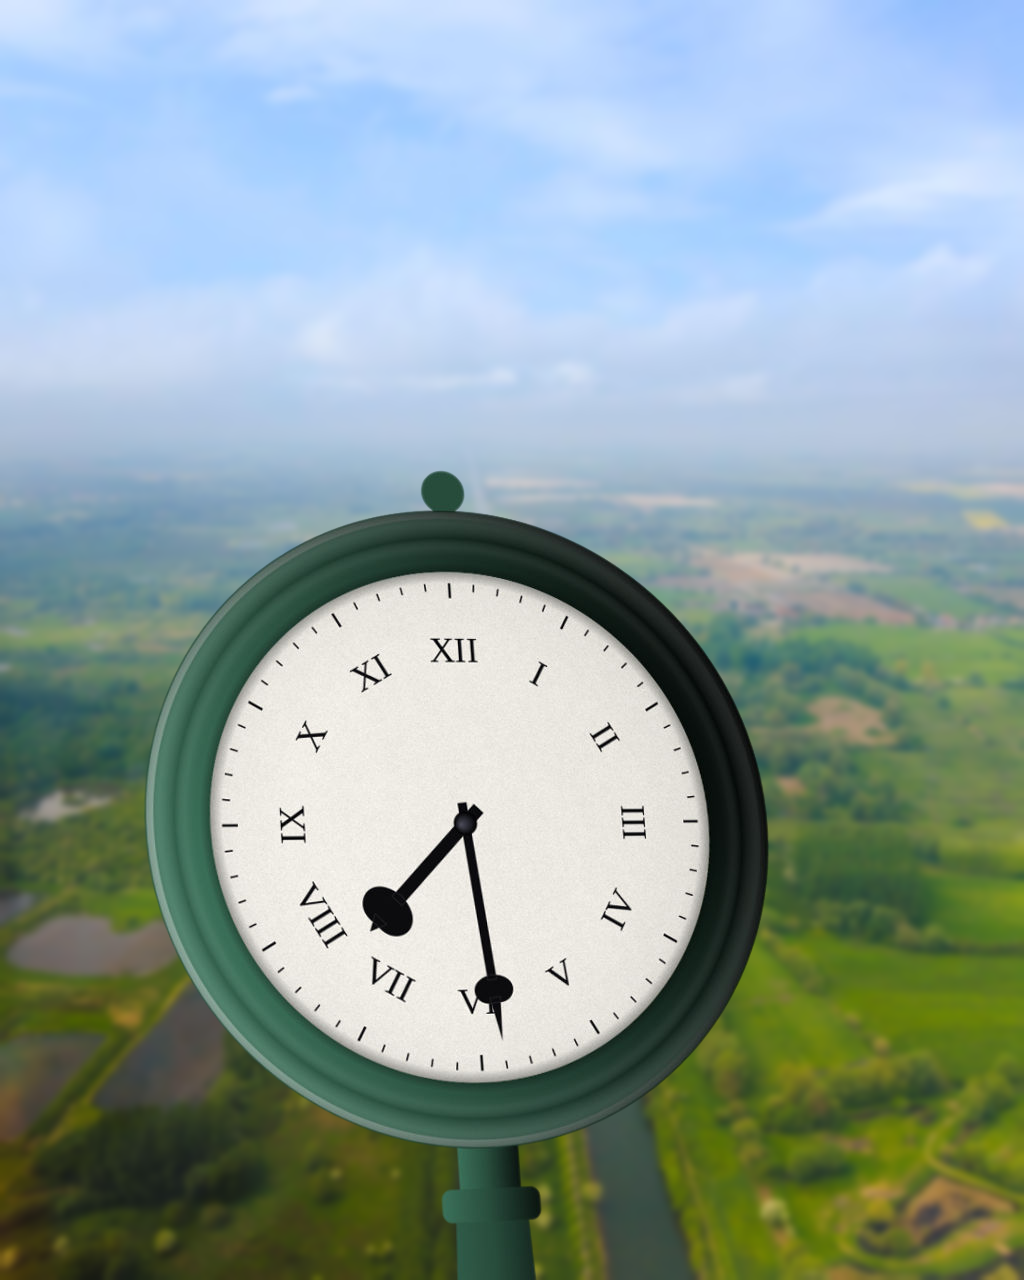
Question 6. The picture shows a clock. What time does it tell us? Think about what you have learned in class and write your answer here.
7:29
